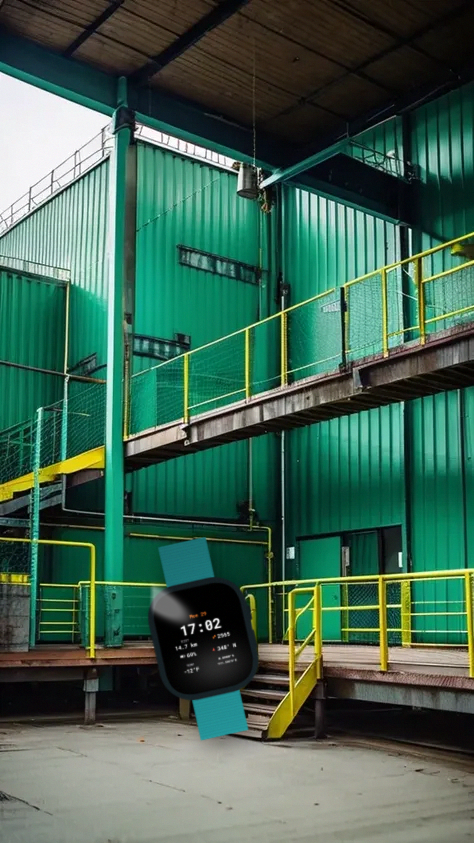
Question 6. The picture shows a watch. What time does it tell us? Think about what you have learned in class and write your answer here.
17:02
